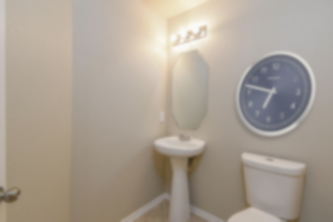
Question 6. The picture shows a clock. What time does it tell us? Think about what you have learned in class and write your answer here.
6:47
